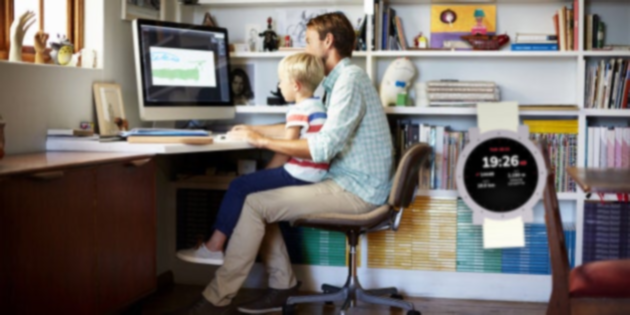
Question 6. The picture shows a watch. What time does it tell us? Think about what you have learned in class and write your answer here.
19:26
